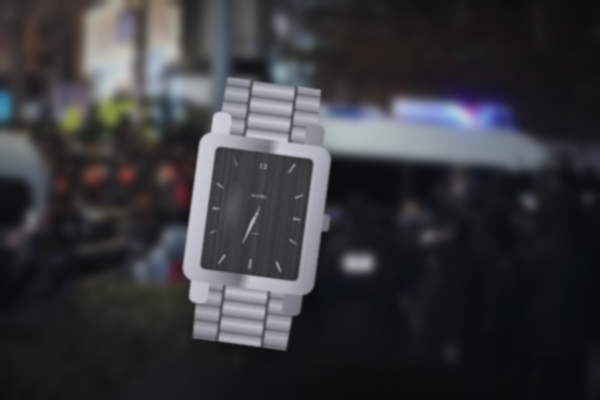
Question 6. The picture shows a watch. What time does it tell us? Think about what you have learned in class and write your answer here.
6:33
